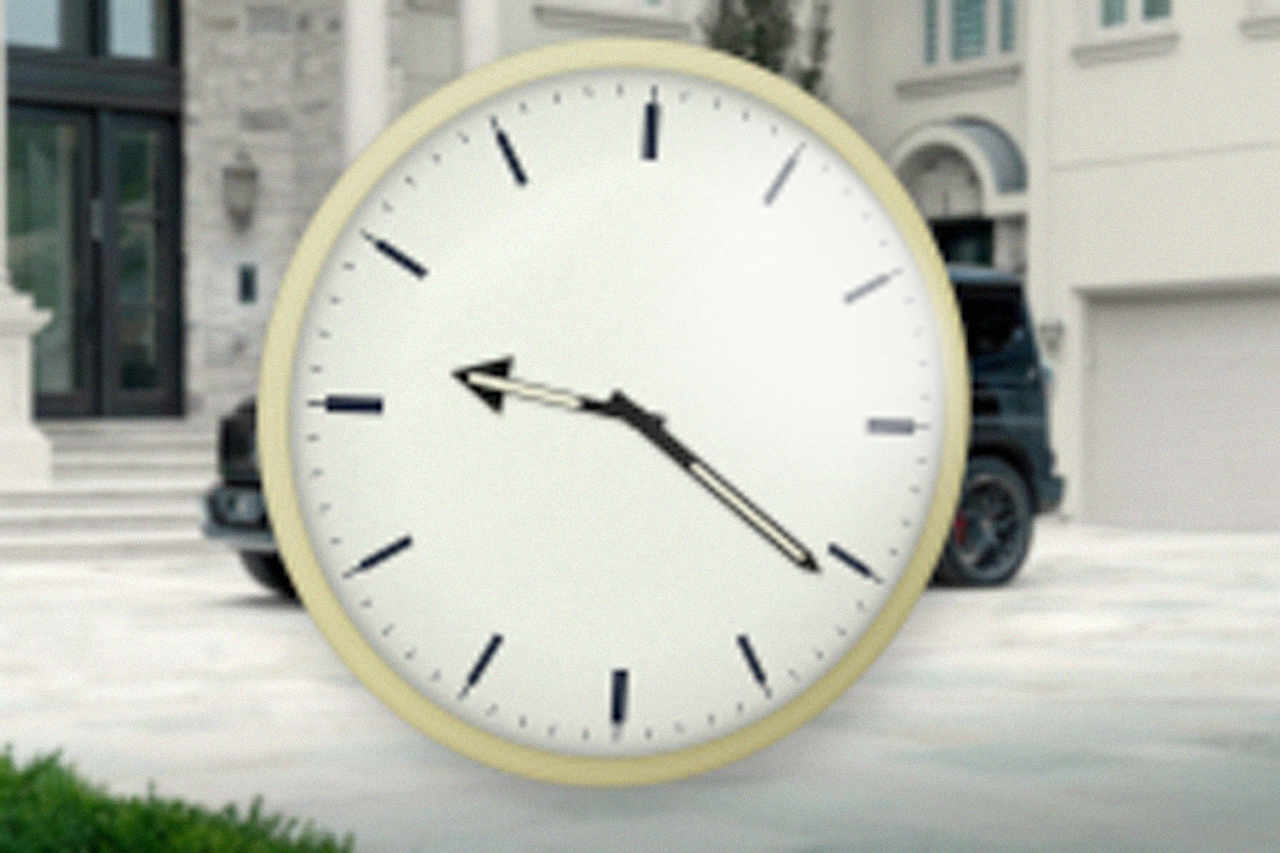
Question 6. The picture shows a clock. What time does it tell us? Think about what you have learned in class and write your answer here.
9:21
